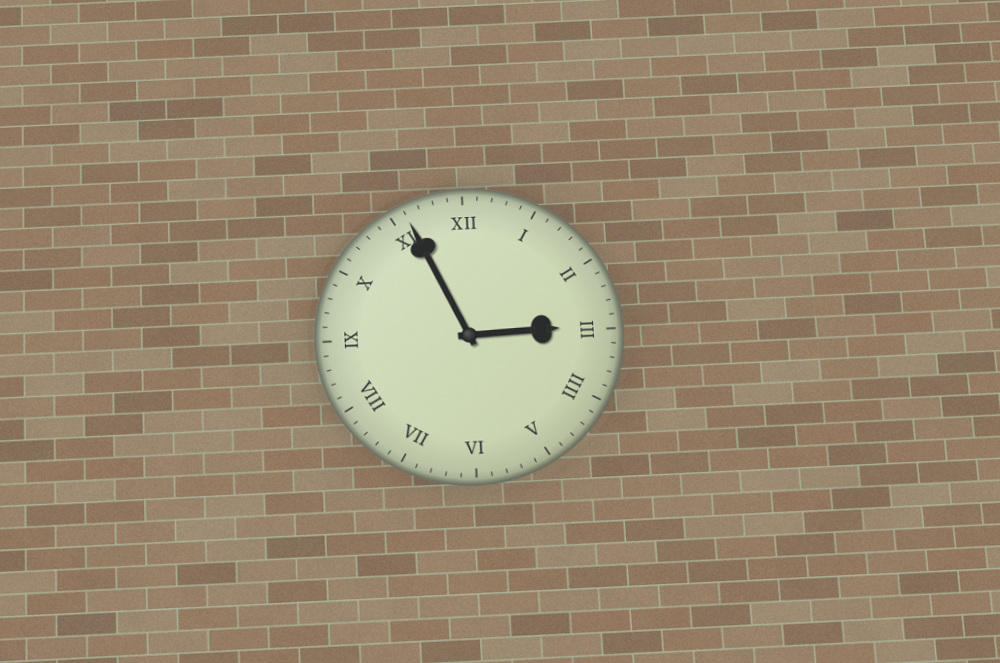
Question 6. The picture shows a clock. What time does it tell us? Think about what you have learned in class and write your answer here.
2:56
